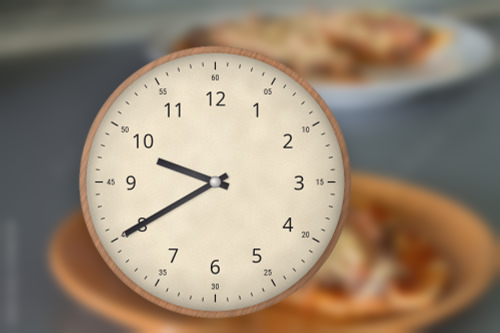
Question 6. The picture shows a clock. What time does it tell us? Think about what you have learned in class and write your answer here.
9:40
